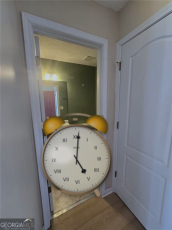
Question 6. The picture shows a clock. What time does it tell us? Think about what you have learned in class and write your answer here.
5:01
